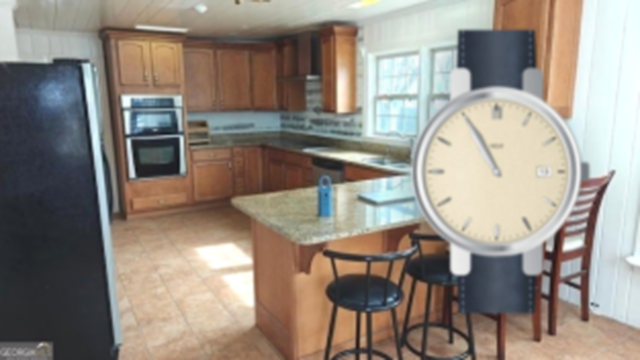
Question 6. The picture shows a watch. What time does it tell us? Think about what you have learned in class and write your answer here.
10:55
